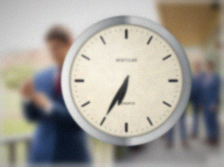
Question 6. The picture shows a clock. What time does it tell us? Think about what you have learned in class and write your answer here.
6:35
